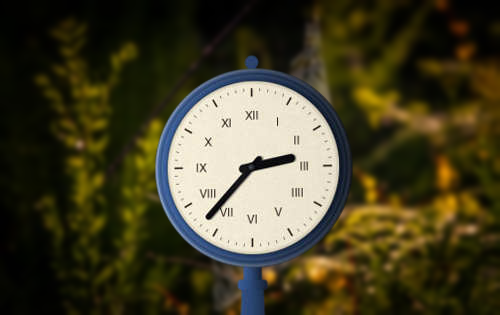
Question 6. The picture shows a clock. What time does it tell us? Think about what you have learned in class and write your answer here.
2:37
